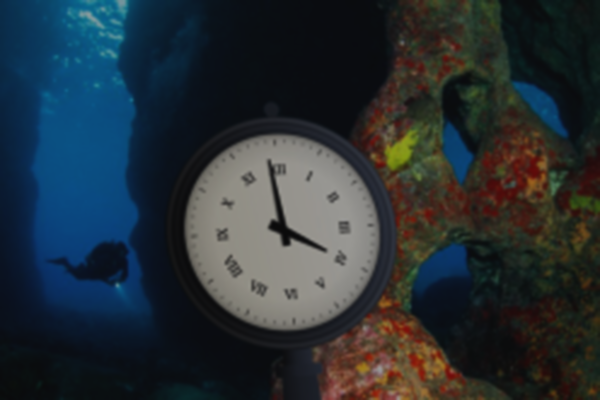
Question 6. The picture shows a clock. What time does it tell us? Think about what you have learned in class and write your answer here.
3:59
